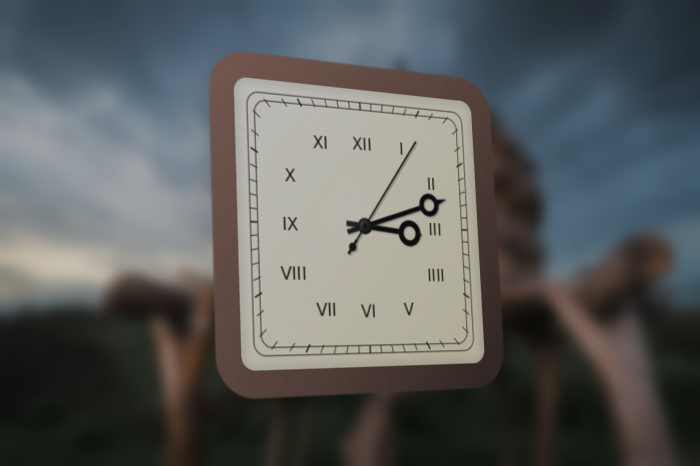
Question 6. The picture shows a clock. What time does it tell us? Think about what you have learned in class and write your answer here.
3:12:06
